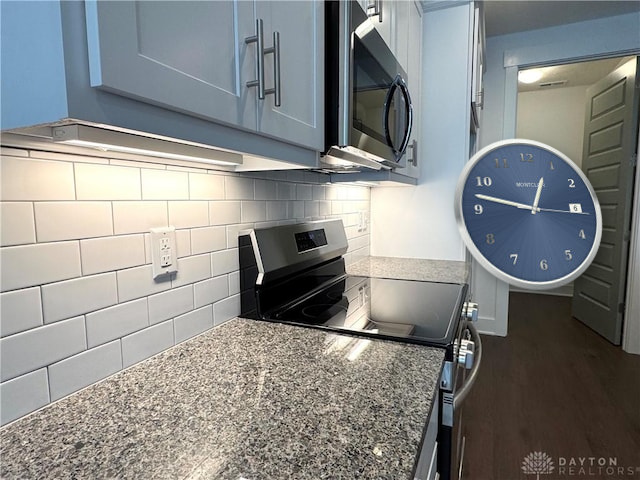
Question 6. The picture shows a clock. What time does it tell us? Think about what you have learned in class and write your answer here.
12:47:16
